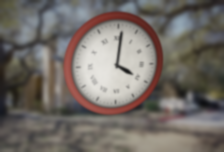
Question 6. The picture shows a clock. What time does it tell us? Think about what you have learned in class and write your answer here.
4:01
